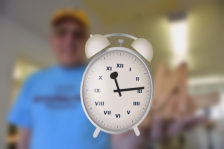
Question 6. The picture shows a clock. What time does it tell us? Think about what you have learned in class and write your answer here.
11:14
